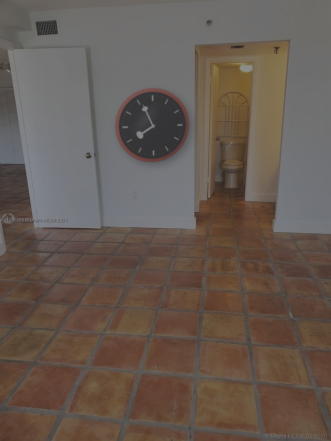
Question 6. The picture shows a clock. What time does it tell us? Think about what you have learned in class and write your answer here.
7:56
